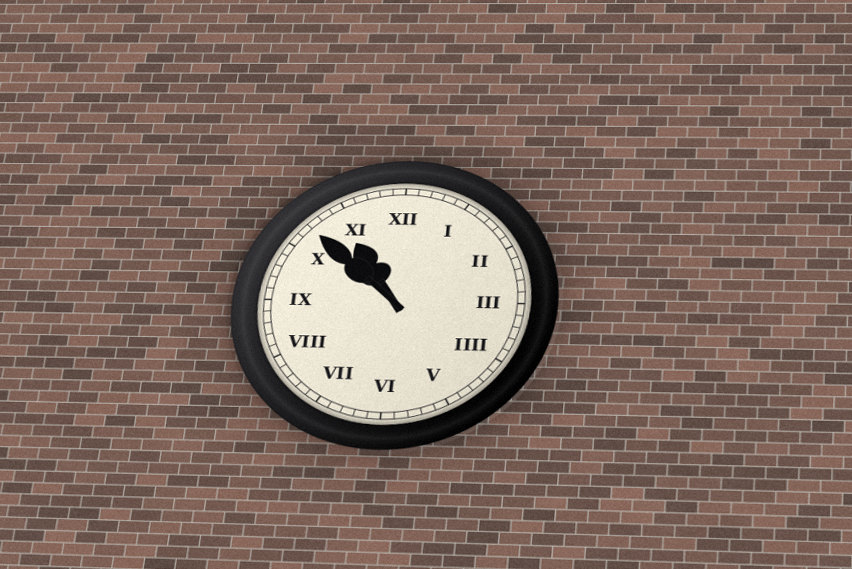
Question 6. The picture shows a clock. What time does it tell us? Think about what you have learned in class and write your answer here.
10:52
